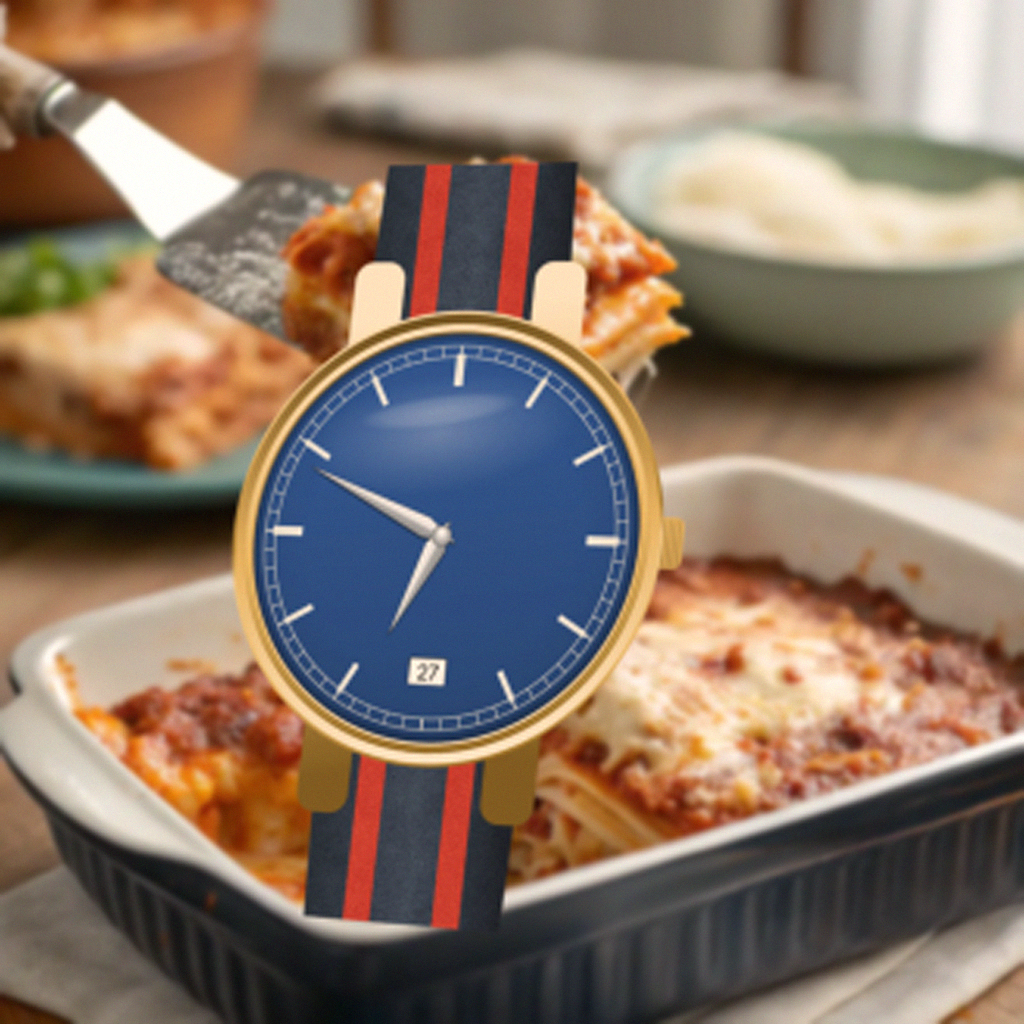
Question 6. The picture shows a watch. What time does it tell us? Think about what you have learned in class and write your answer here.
6:49
